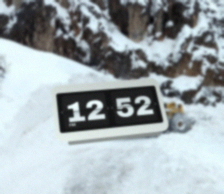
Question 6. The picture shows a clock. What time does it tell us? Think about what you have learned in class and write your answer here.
12:52
